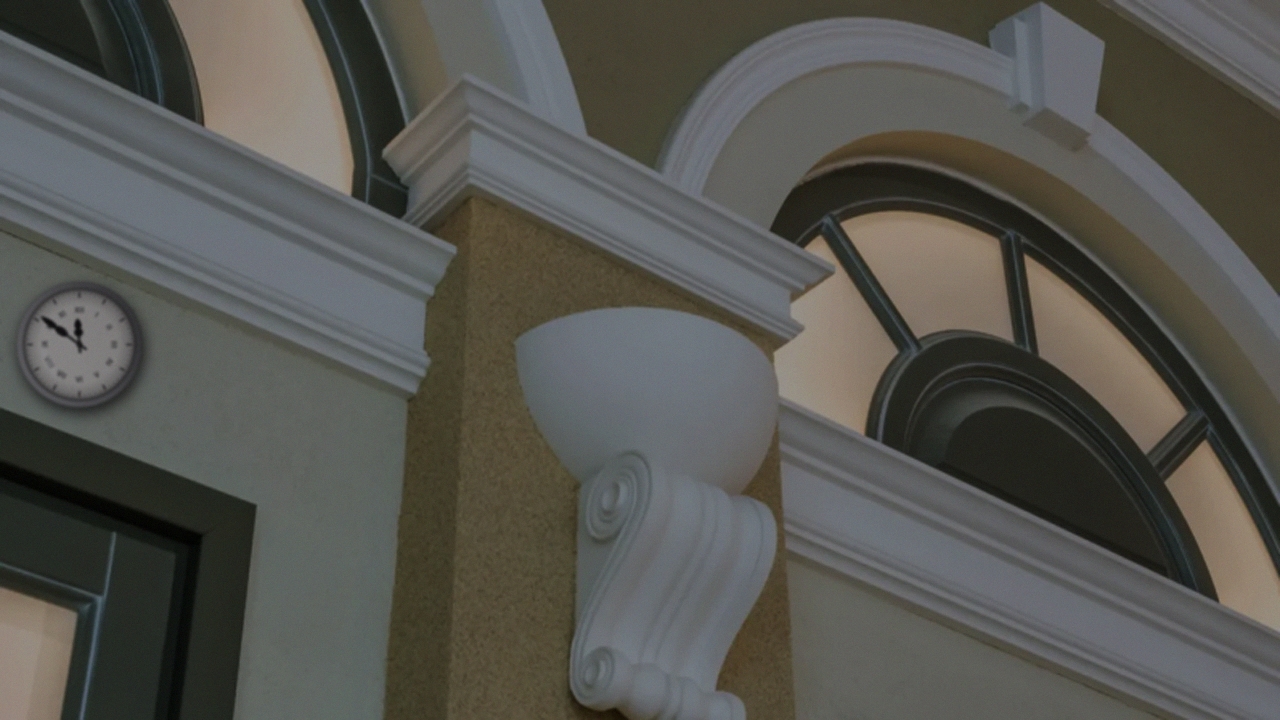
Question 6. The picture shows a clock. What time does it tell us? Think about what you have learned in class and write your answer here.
11:51
